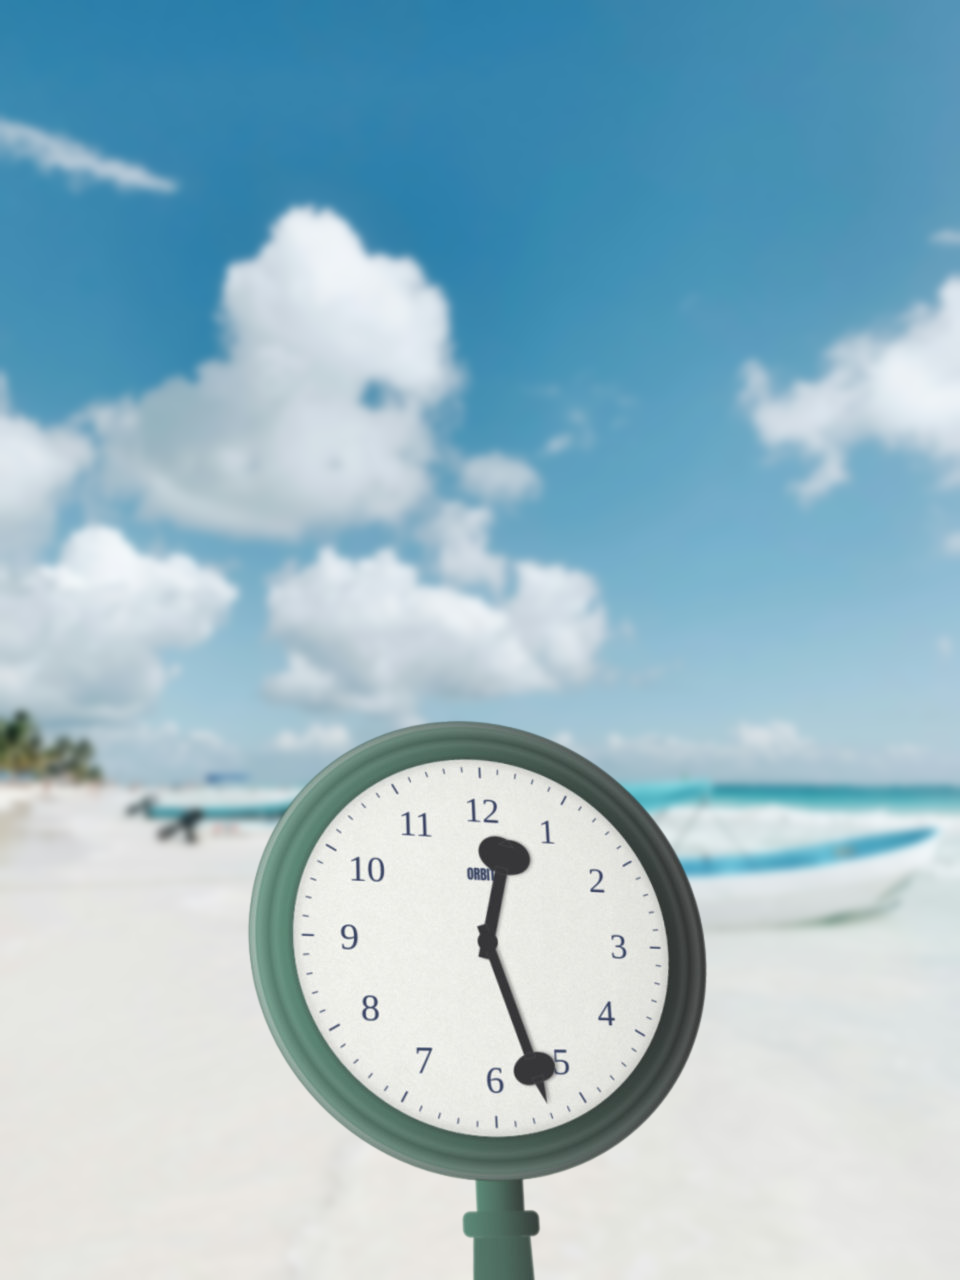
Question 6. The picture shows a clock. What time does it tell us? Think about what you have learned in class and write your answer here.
12:27
